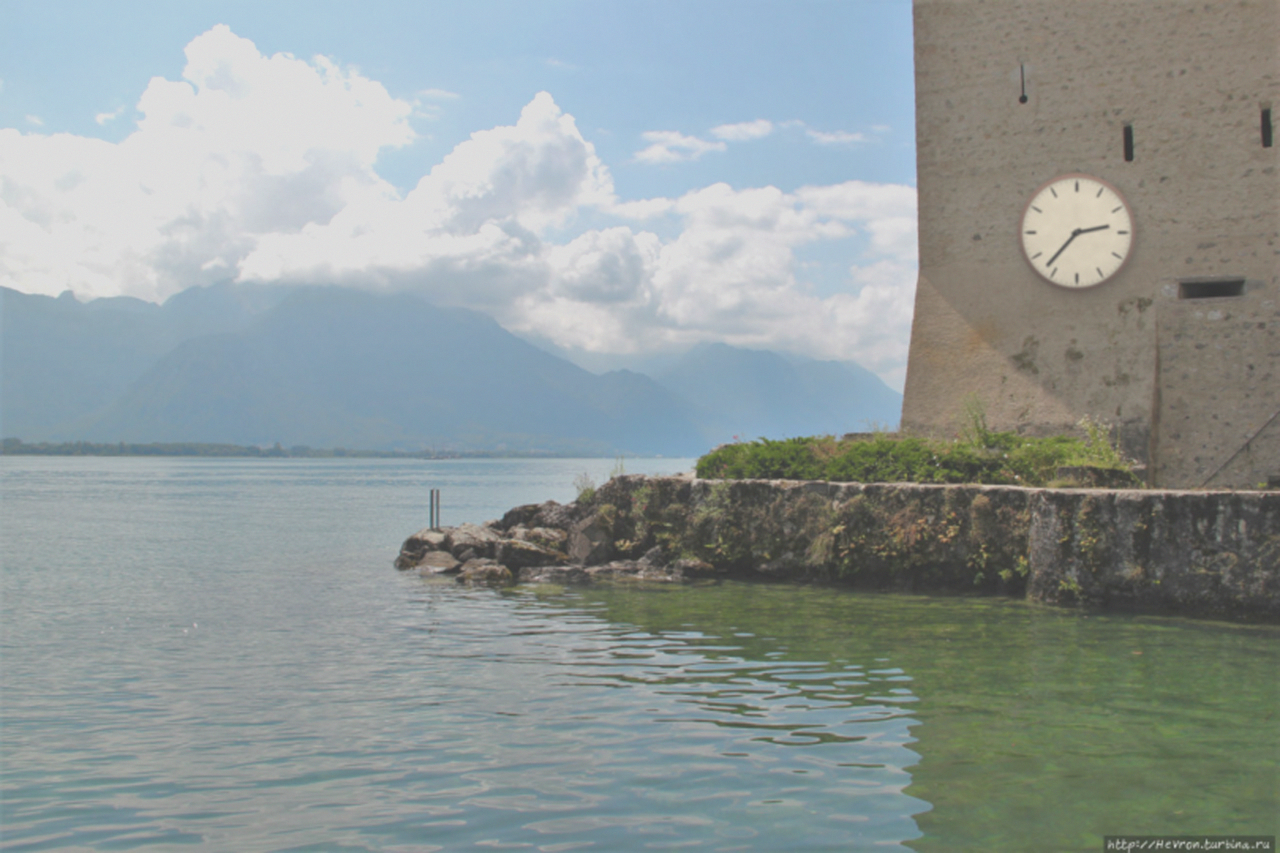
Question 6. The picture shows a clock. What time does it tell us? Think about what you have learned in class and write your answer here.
2:37
